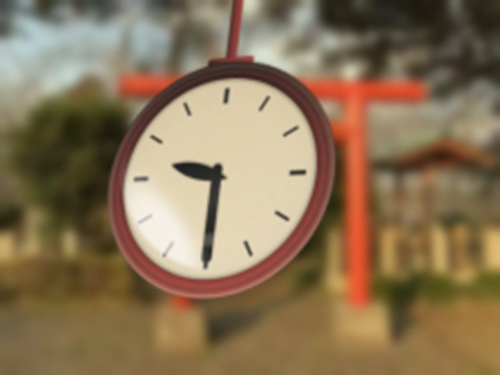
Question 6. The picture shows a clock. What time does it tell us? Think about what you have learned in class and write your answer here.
9:30
